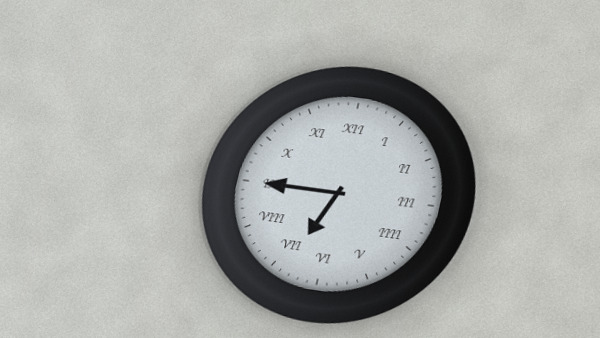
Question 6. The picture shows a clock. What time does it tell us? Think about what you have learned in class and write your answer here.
6:45
